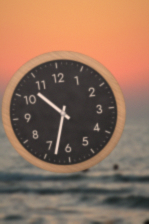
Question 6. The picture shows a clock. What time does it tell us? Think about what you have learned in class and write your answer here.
10:33
